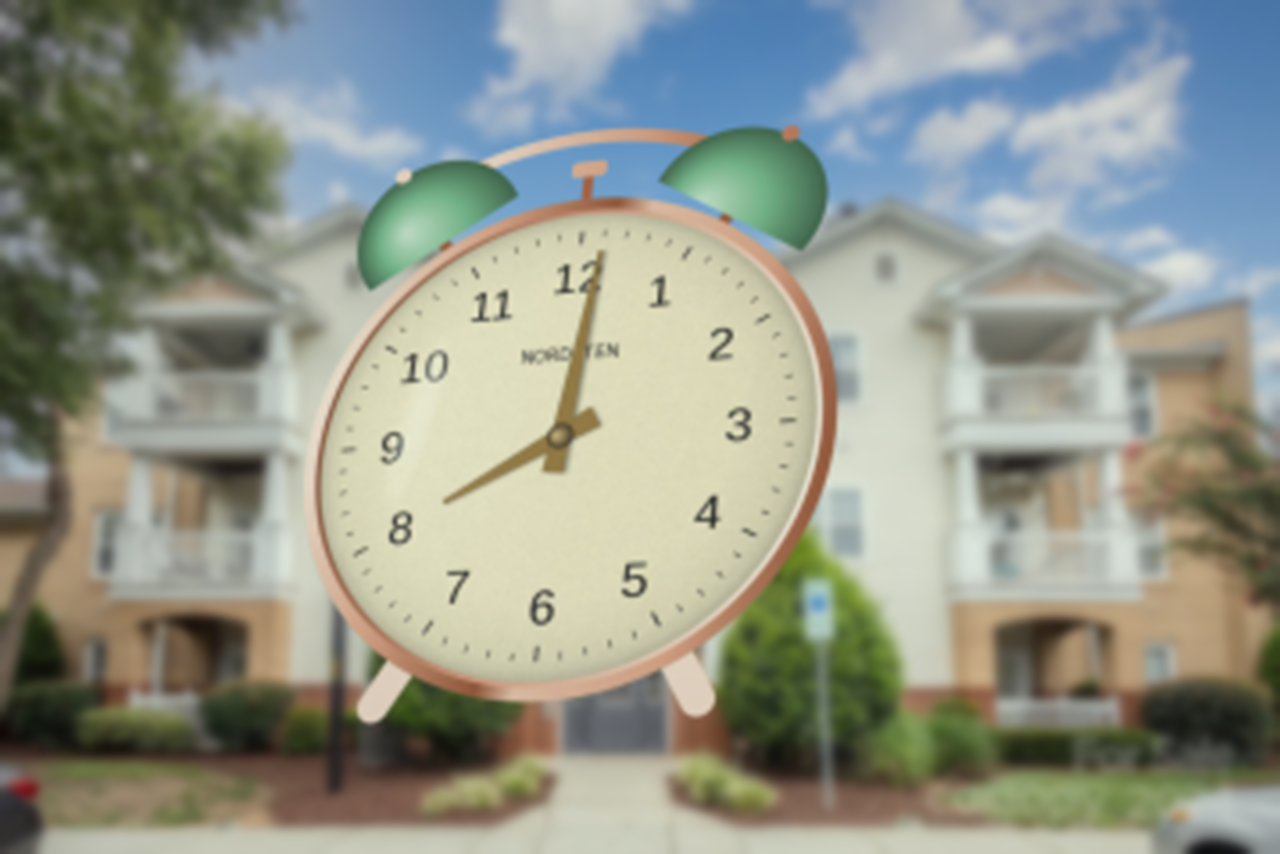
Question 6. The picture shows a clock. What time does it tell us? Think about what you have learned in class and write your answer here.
8:01
